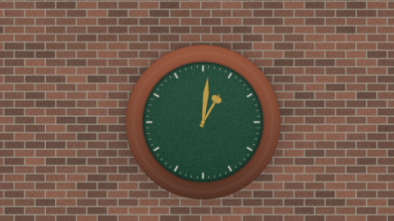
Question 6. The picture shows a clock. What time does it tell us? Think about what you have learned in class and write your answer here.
1:01
